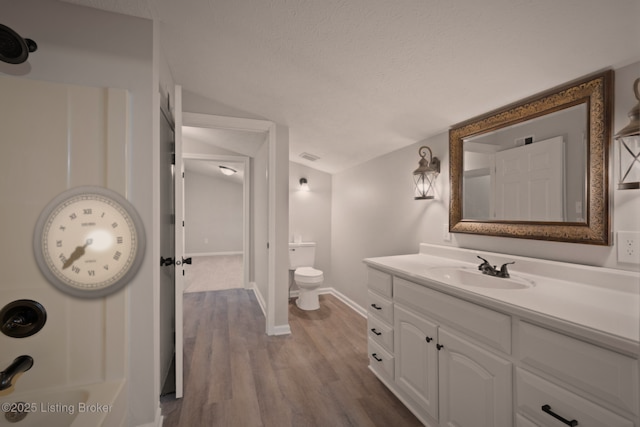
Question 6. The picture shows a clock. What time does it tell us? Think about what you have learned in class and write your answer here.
7:38
